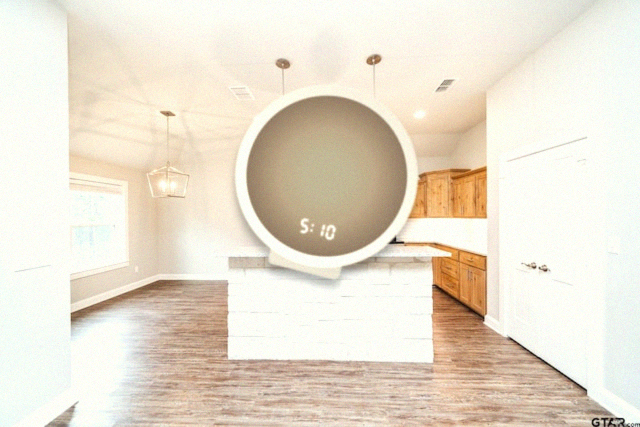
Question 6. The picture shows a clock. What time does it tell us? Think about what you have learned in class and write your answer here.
5:10
